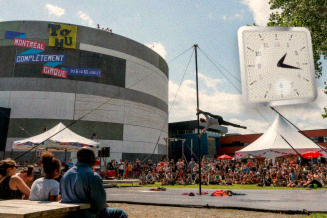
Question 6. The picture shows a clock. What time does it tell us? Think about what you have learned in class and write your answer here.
1:17
